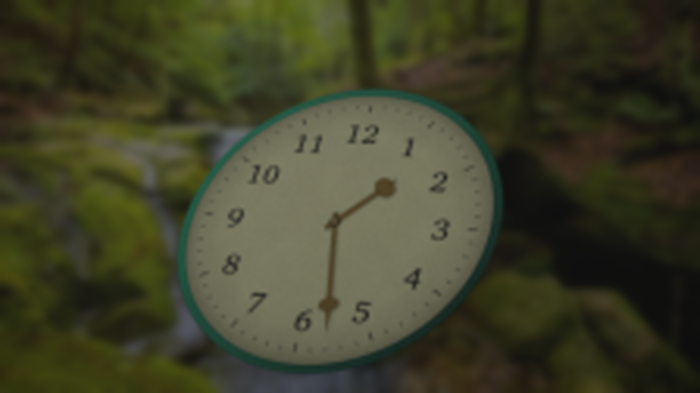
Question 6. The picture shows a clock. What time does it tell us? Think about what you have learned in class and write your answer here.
1:28
